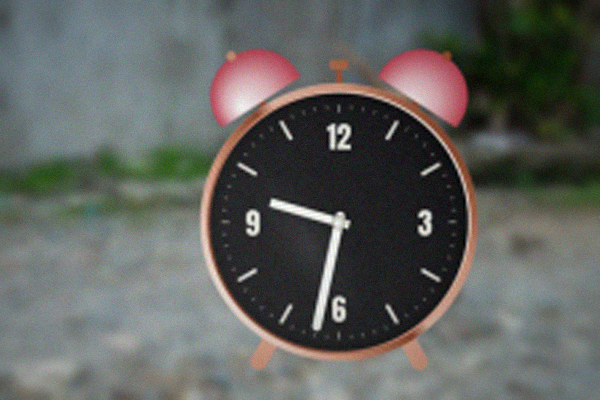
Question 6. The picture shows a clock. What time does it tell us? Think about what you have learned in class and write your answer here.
9:32
